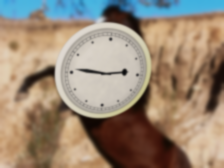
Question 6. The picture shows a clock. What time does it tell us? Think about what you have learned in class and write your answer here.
2:46
